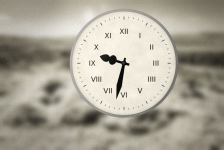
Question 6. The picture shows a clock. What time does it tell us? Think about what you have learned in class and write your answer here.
9:32
